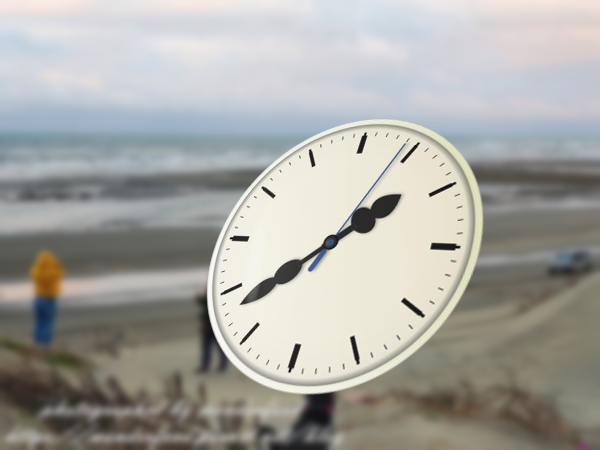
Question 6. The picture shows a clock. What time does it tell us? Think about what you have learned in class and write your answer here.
1:38:04
